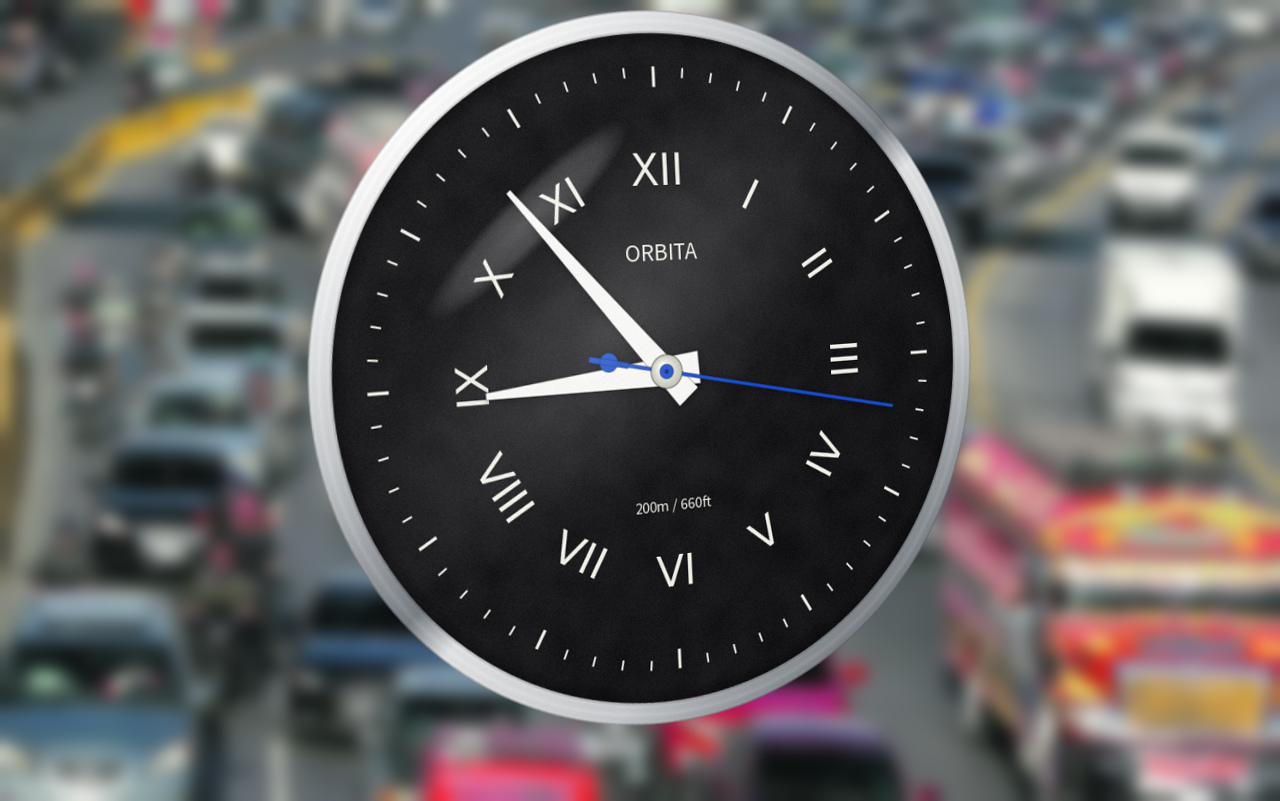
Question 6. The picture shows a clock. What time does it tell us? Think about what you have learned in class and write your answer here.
8:53:17
